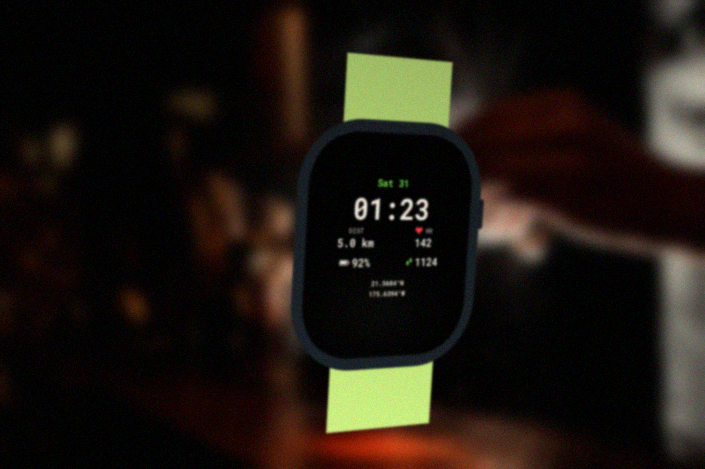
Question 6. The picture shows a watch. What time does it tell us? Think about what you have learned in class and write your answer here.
1:23
